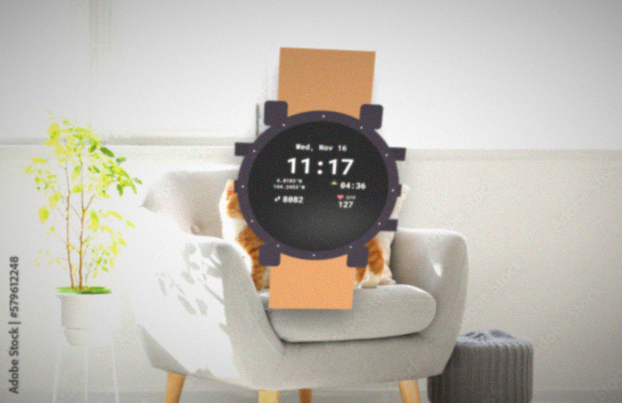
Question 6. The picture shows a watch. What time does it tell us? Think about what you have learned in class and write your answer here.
11:17
